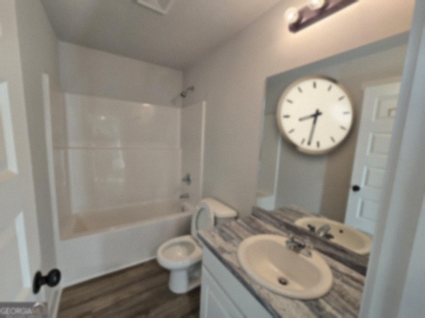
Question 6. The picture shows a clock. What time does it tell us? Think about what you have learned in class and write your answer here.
8:33
